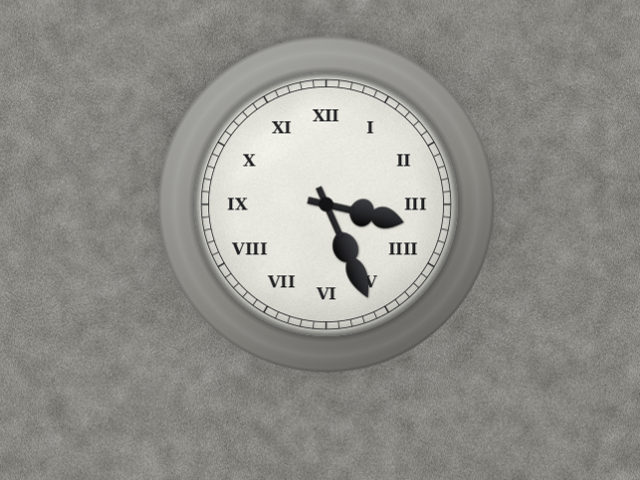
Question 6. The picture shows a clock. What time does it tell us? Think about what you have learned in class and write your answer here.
3:26
